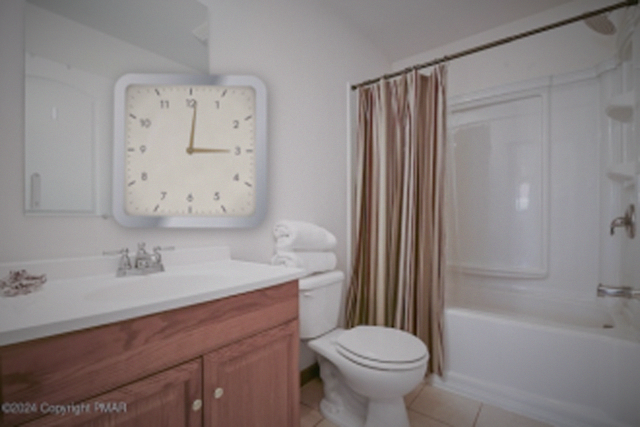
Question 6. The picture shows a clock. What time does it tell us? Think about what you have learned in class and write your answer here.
3:01
